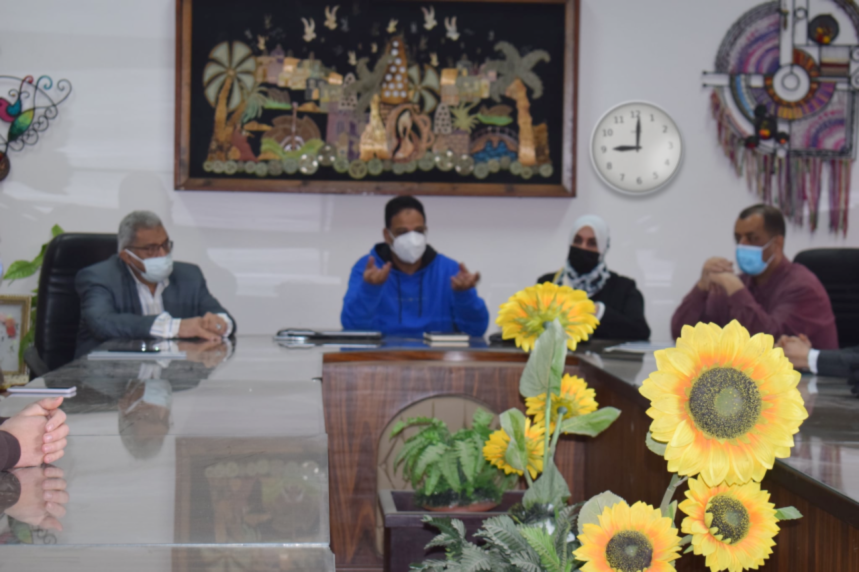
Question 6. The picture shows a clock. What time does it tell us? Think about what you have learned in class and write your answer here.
9:01
